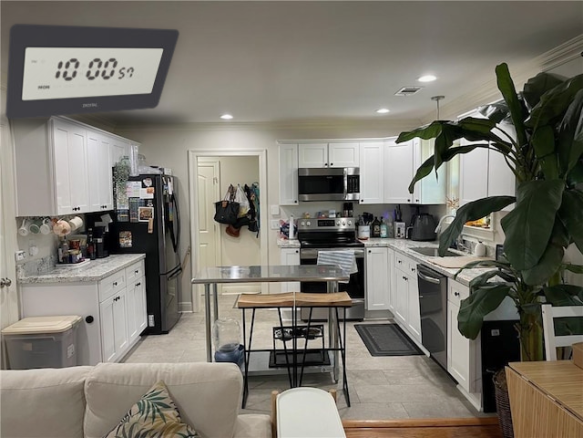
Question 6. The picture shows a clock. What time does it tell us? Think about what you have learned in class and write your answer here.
10:00:57
